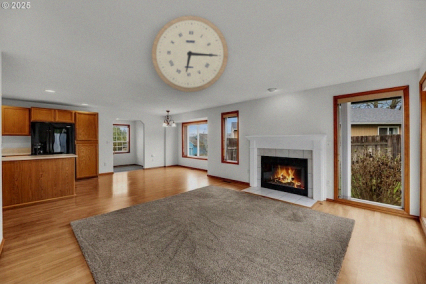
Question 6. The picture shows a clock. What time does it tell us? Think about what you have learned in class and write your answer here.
6:15
